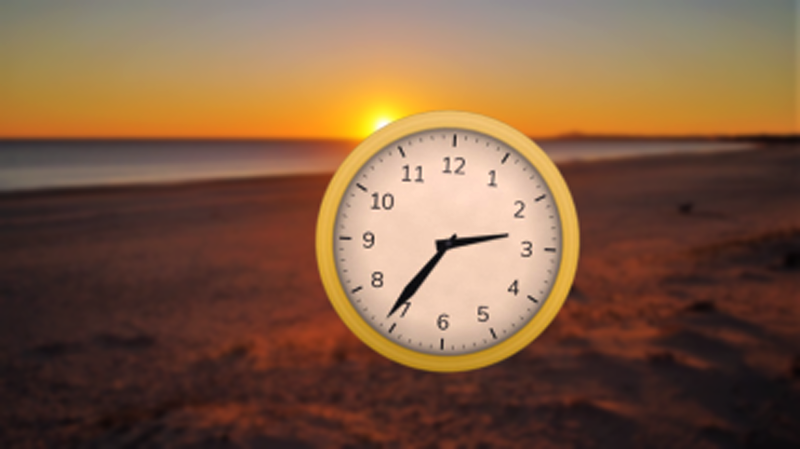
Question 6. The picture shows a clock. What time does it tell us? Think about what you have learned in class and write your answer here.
2:36
